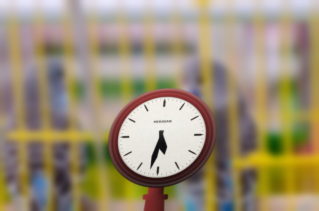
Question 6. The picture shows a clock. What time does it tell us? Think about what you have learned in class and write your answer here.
5:32
